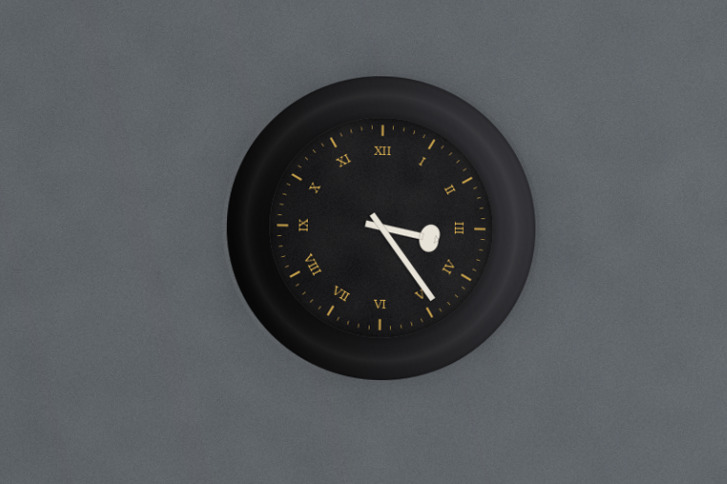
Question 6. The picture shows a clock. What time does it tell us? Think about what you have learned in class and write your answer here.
3:24
